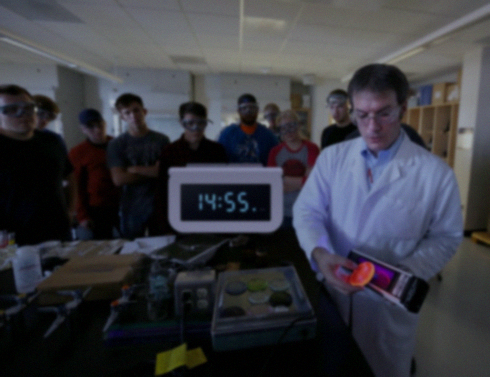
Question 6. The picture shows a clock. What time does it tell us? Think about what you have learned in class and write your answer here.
14:55
